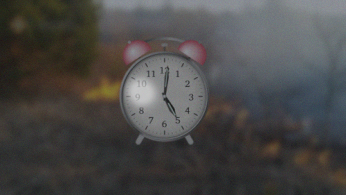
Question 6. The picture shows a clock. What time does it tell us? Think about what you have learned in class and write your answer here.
5:01
